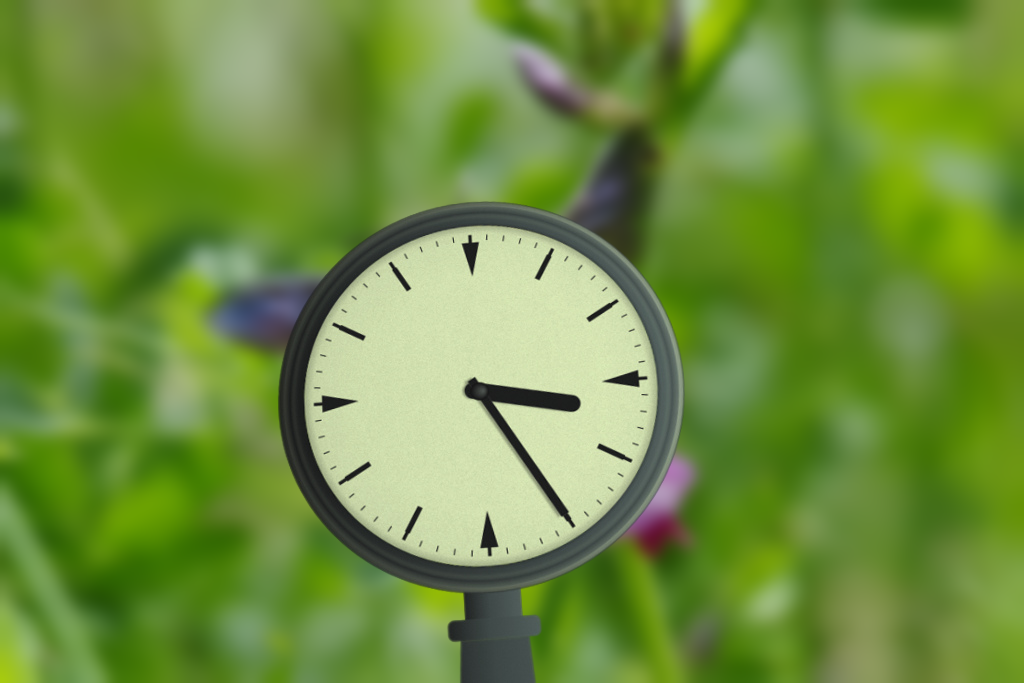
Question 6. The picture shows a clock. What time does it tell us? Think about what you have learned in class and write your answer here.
3:25
